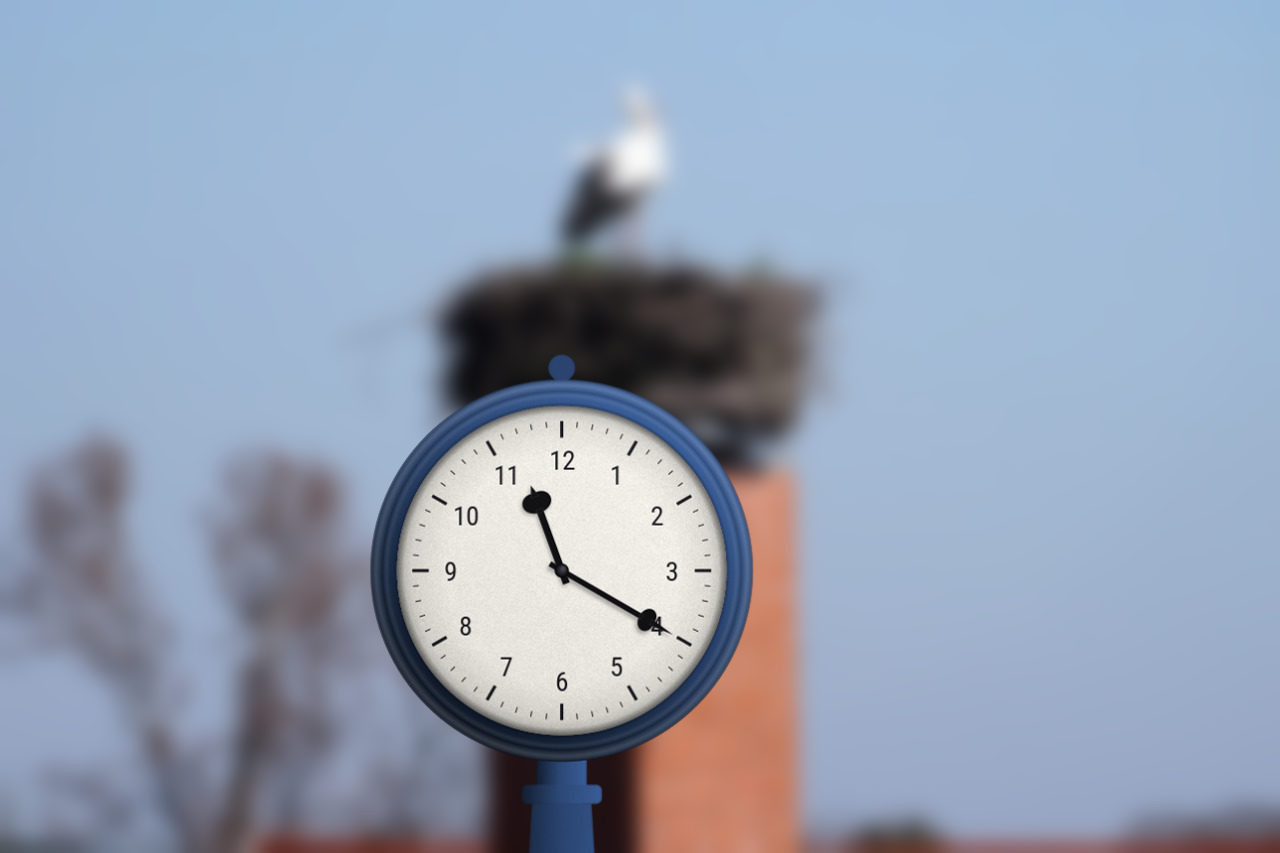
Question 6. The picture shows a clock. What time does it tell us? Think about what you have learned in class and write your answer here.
11:20
